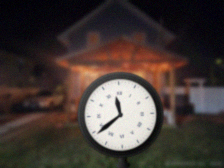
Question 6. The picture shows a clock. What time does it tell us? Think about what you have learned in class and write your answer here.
11:39
